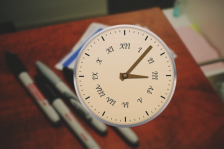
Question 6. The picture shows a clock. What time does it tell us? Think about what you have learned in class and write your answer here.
3:07
